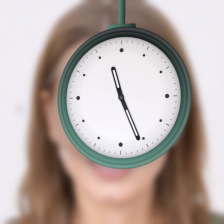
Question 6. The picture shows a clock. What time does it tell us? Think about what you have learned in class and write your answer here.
11:26
